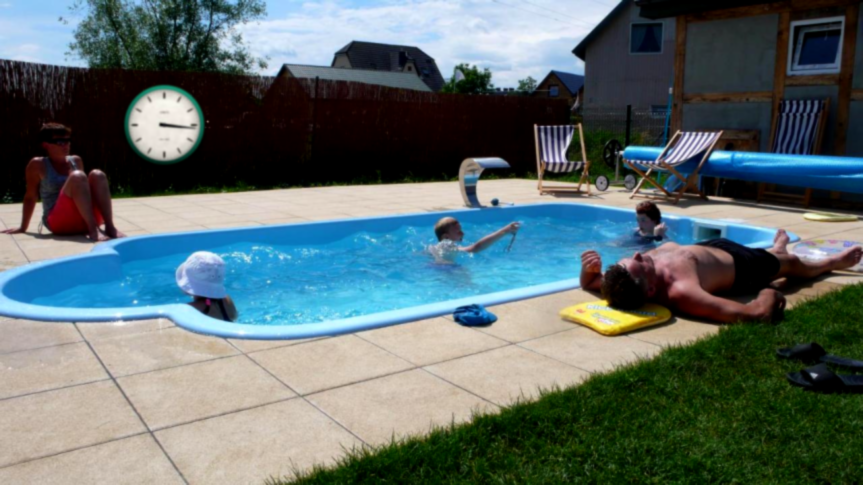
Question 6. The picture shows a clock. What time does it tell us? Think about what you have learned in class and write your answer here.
3:16
